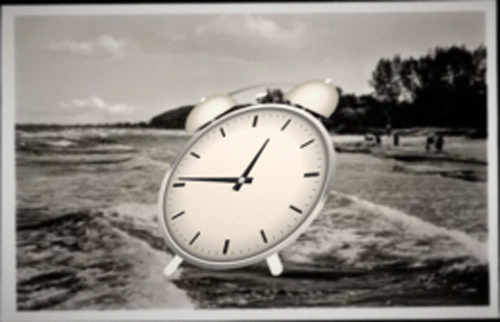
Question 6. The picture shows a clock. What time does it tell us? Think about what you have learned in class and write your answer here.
12:46
